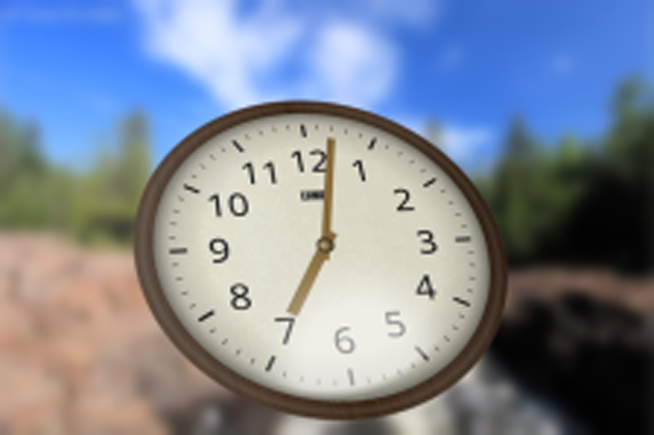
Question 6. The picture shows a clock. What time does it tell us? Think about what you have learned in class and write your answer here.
7:02
